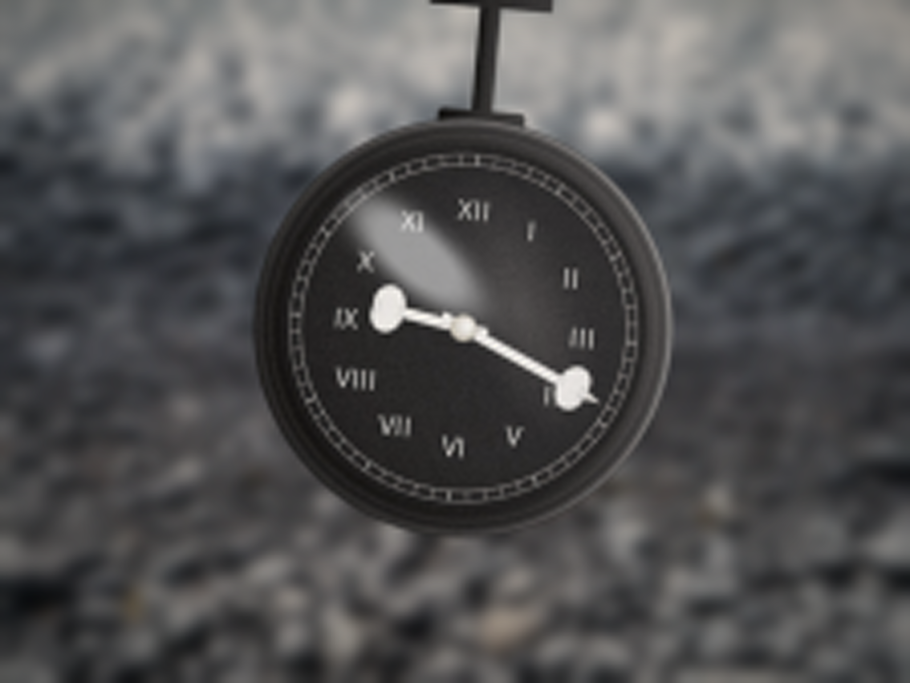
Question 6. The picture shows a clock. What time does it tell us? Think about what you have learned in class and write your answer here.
9:19
